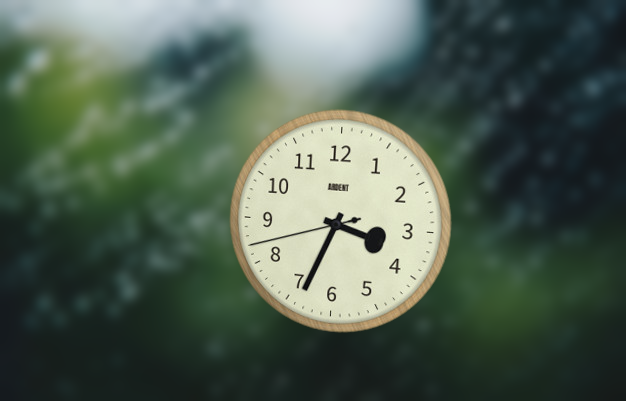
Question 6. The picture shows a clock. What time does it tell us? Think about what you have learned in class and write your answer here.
3:33:42
